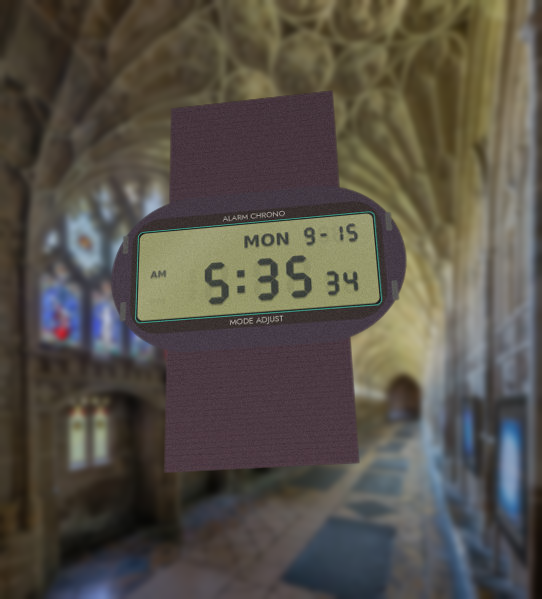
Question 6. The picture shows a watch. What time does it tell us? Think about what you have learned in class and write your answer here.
5:35:34
